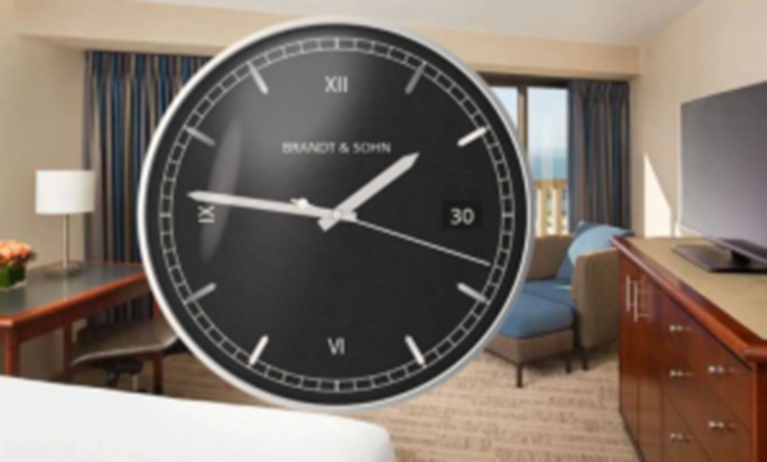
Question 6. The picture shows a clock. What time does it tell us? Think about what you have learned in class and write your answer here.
1:46:18
